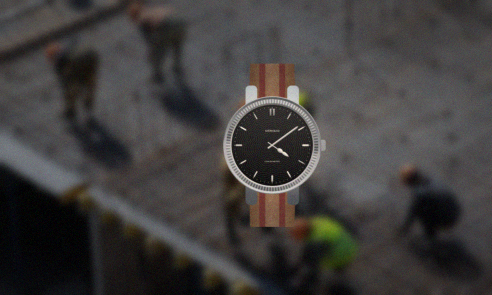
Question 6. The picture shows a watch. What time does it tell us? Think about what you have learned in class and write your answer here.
4:09
